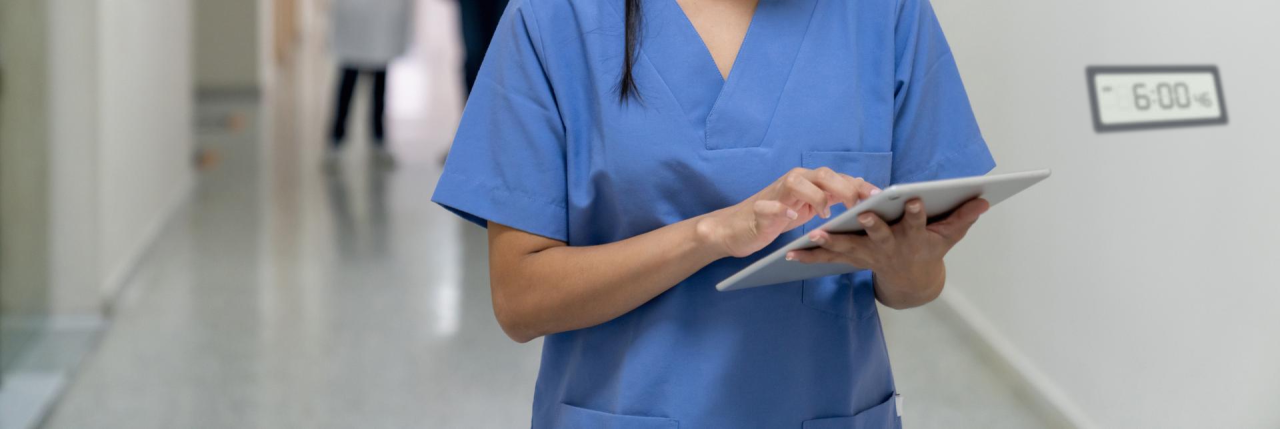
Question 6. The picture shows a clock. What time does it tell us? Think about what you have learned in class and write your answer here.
6:00
